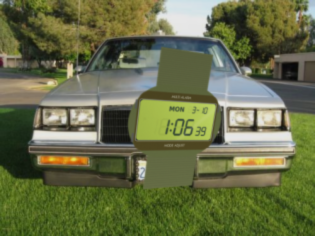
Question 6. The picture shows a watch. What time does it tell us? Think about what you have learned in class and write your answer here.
1:06:39
